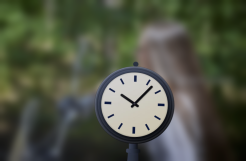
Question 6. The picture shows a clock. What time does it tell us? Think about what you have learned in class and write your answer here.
10:07
